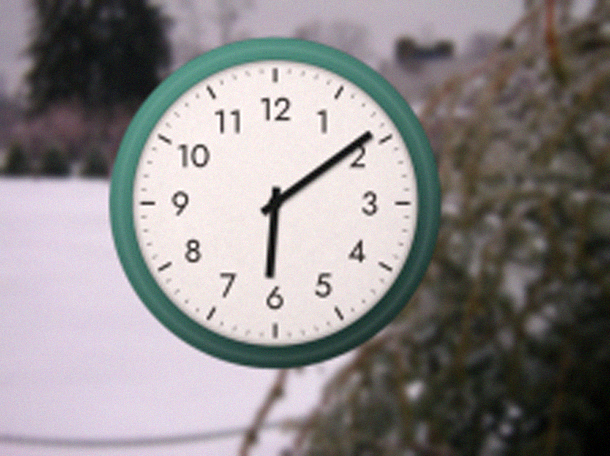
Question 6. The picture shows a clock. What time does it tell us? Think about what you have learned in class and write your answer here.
6:09
